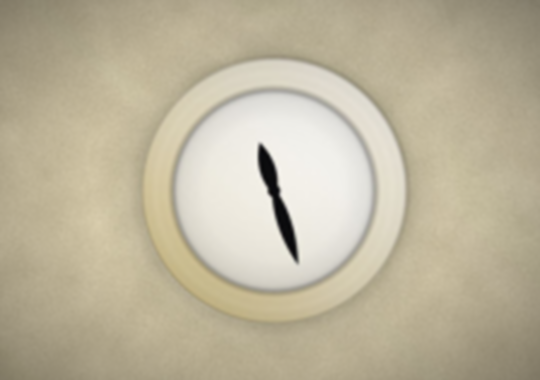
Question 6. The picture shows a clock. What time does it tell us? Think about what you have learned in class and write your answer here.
11:27
